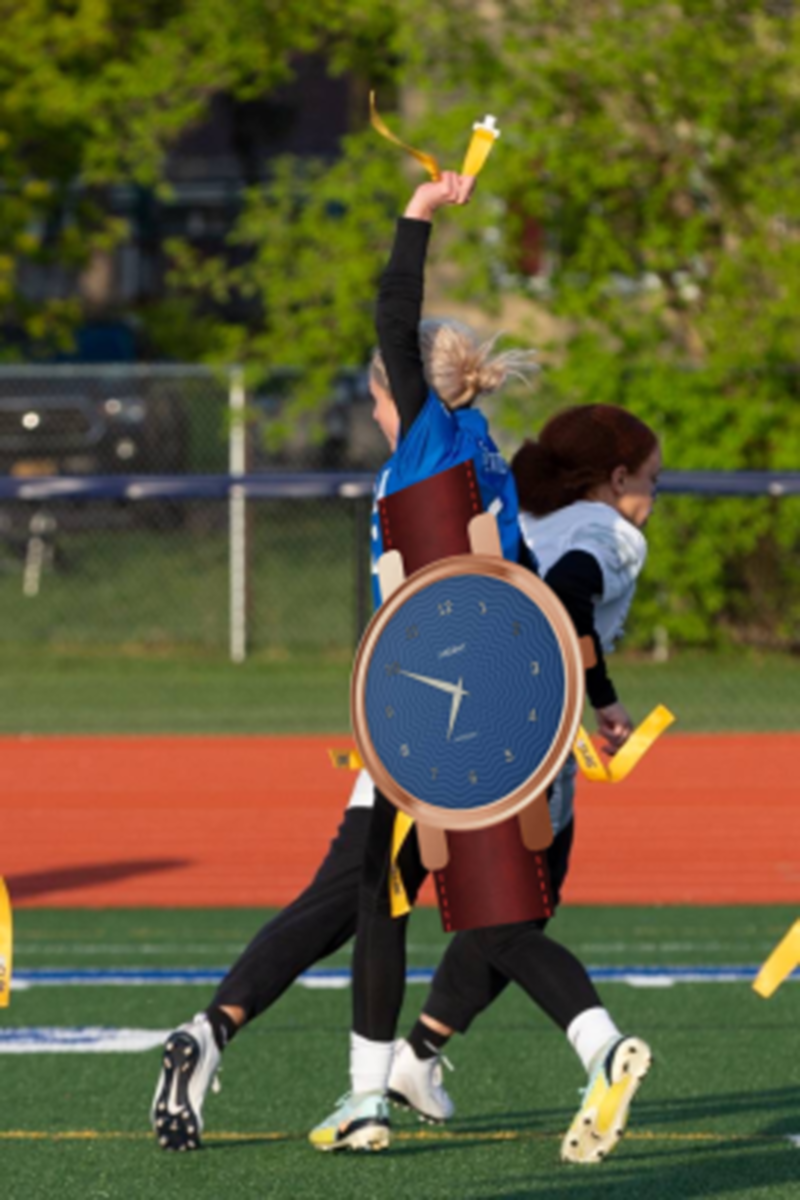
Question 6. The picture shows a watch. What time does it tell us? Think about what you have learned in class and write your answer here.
6:50
